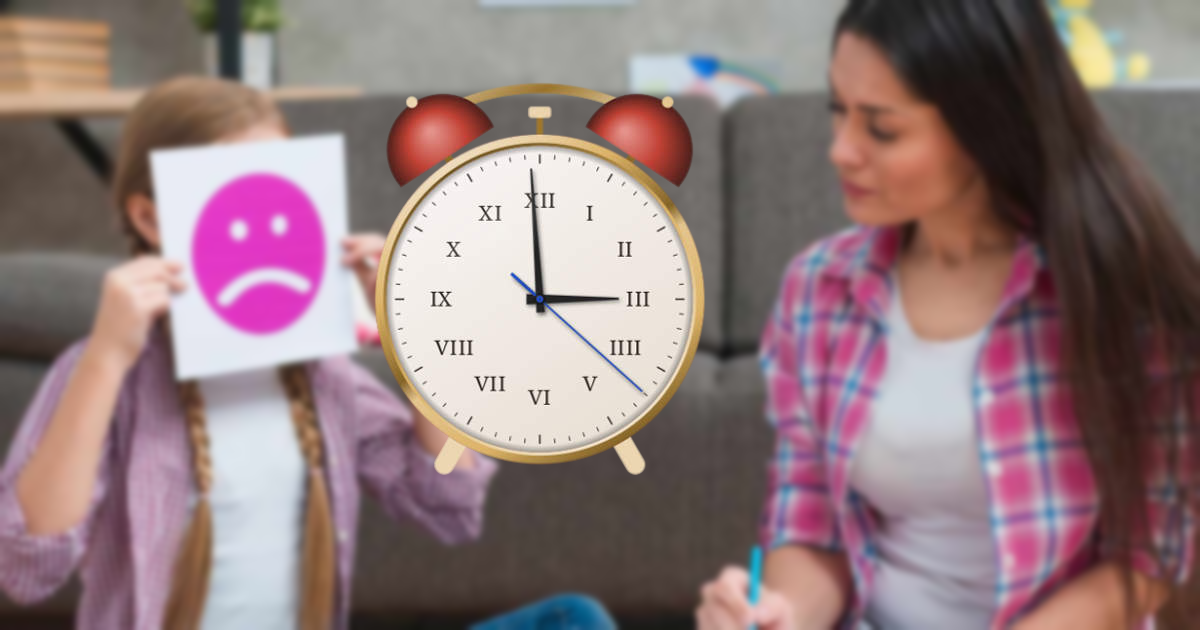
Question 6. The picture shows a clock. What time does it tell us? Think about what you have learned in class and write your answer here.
2:59:22
